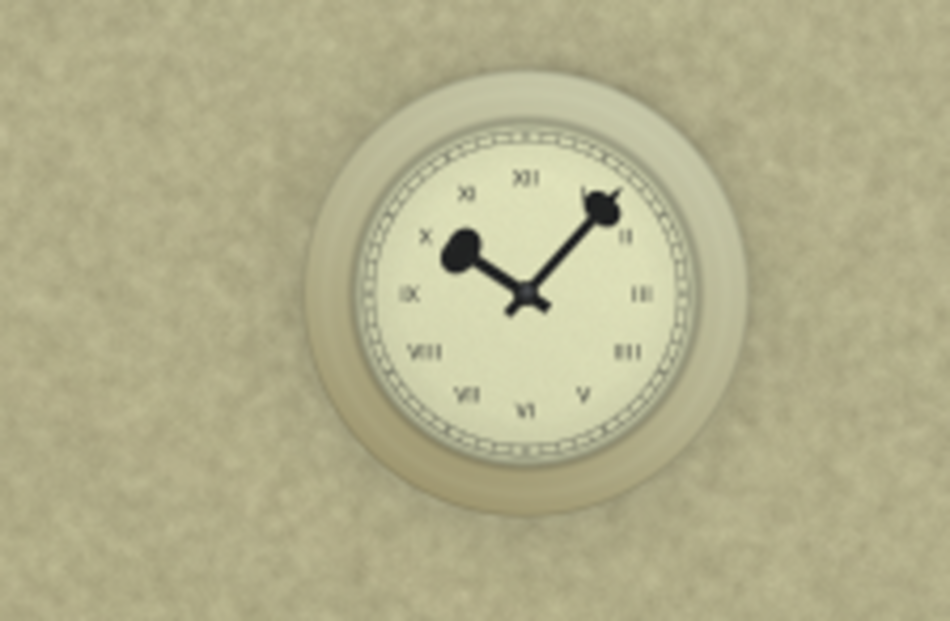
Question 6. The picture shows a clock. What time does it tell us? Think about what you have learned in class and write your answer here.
10:07
